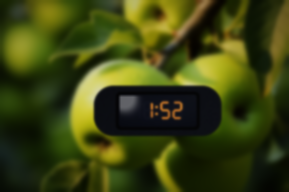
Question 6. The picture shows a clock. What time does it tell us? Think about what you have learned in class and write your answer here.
1:52
